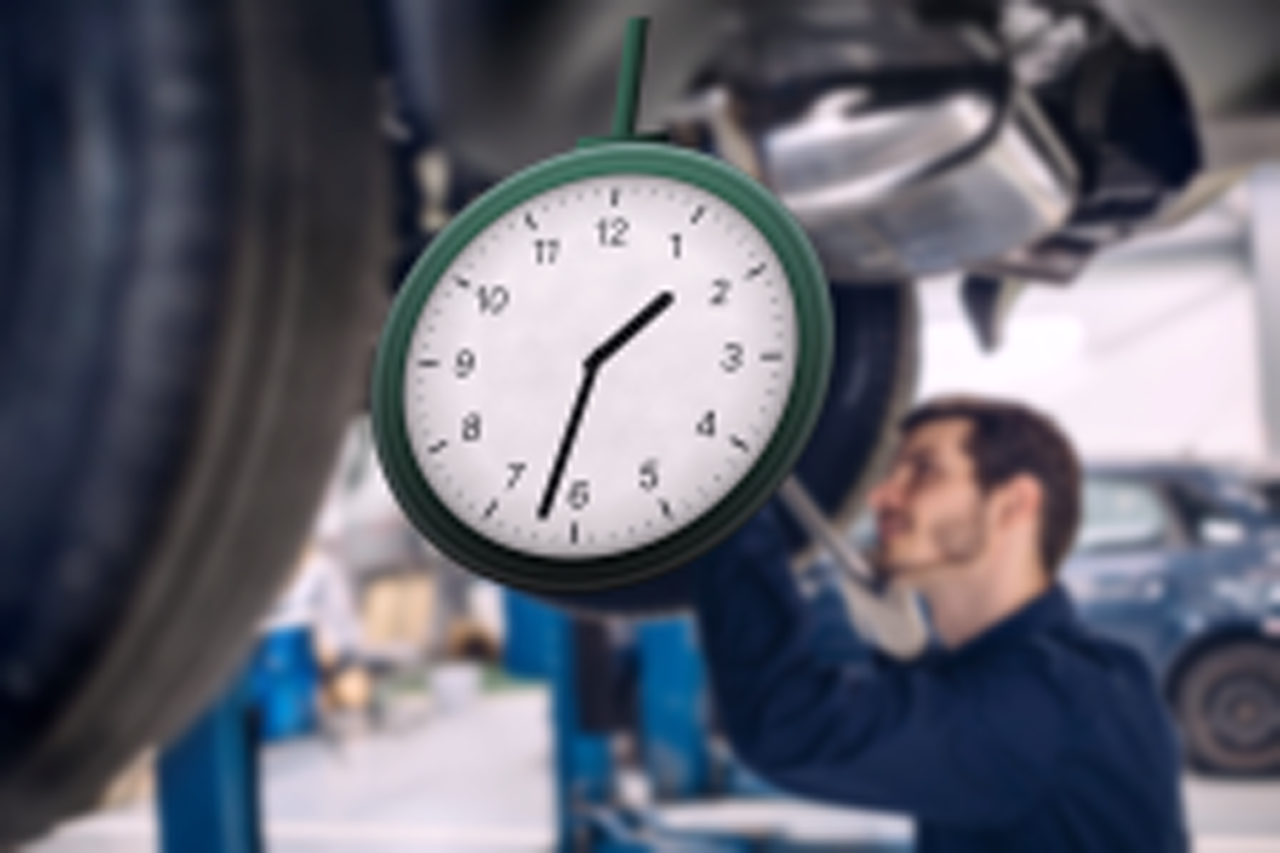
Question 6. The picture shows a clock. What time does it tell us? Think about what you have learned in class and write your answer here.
1:32
